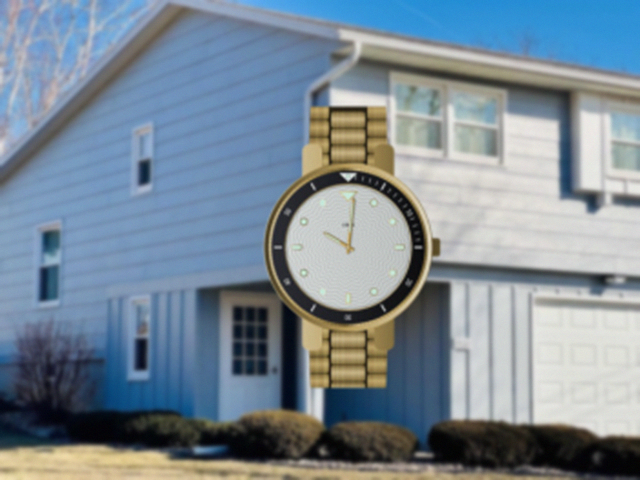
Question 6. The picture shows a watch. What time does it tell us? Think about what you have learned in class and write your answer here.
10:01
